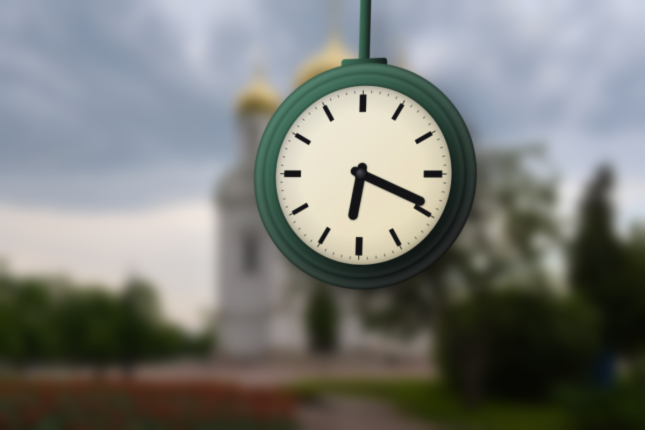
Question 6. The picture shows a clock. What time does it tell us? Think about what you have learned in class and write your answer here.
6:19
